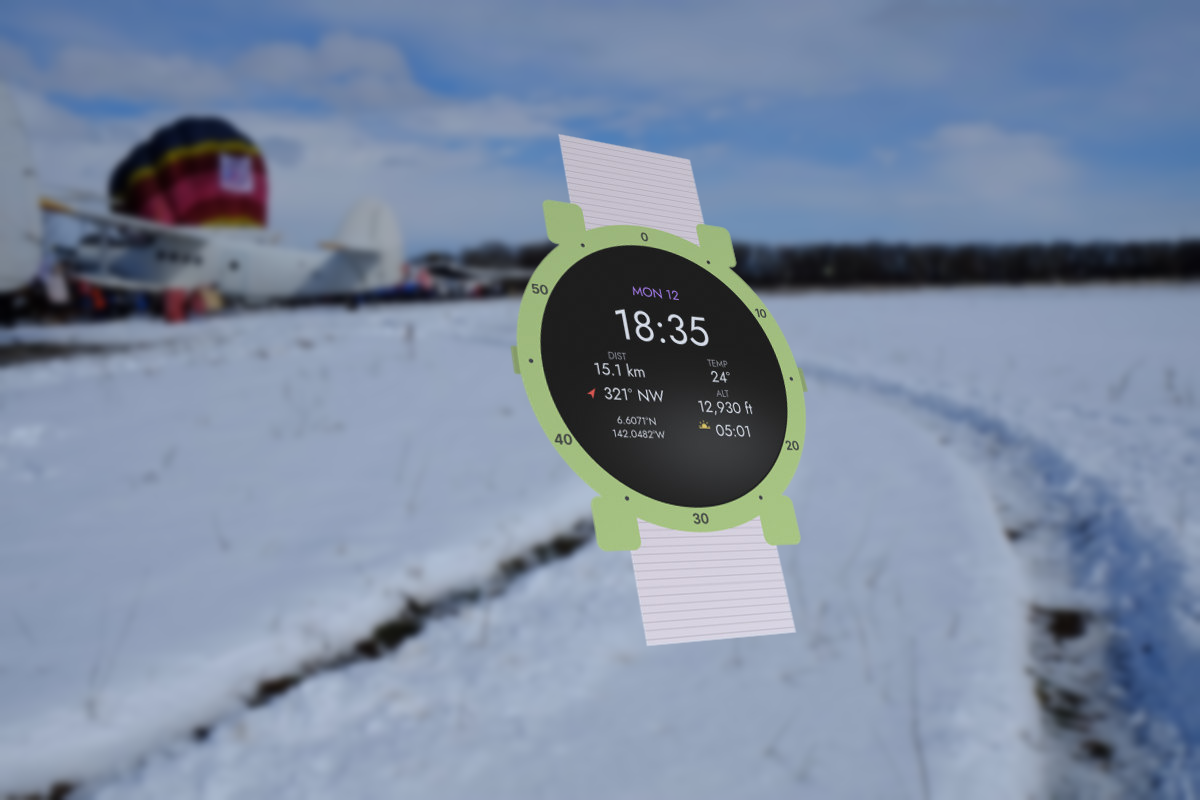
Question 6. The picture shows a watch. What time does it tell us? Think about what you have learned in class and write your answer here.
18:35
